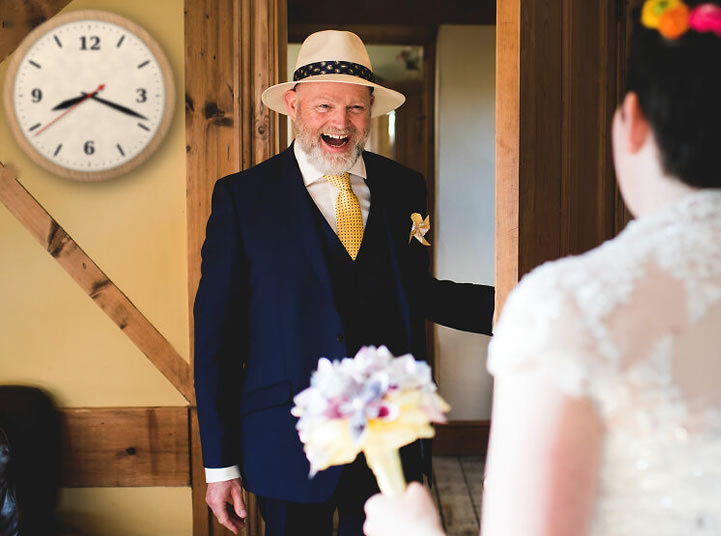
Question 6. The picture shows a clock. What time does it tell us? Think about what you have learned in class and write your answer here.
8:18:39
